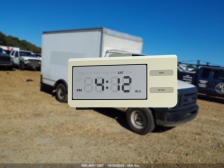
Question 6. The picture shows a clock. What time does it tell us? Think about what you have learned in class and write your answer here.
4:12
